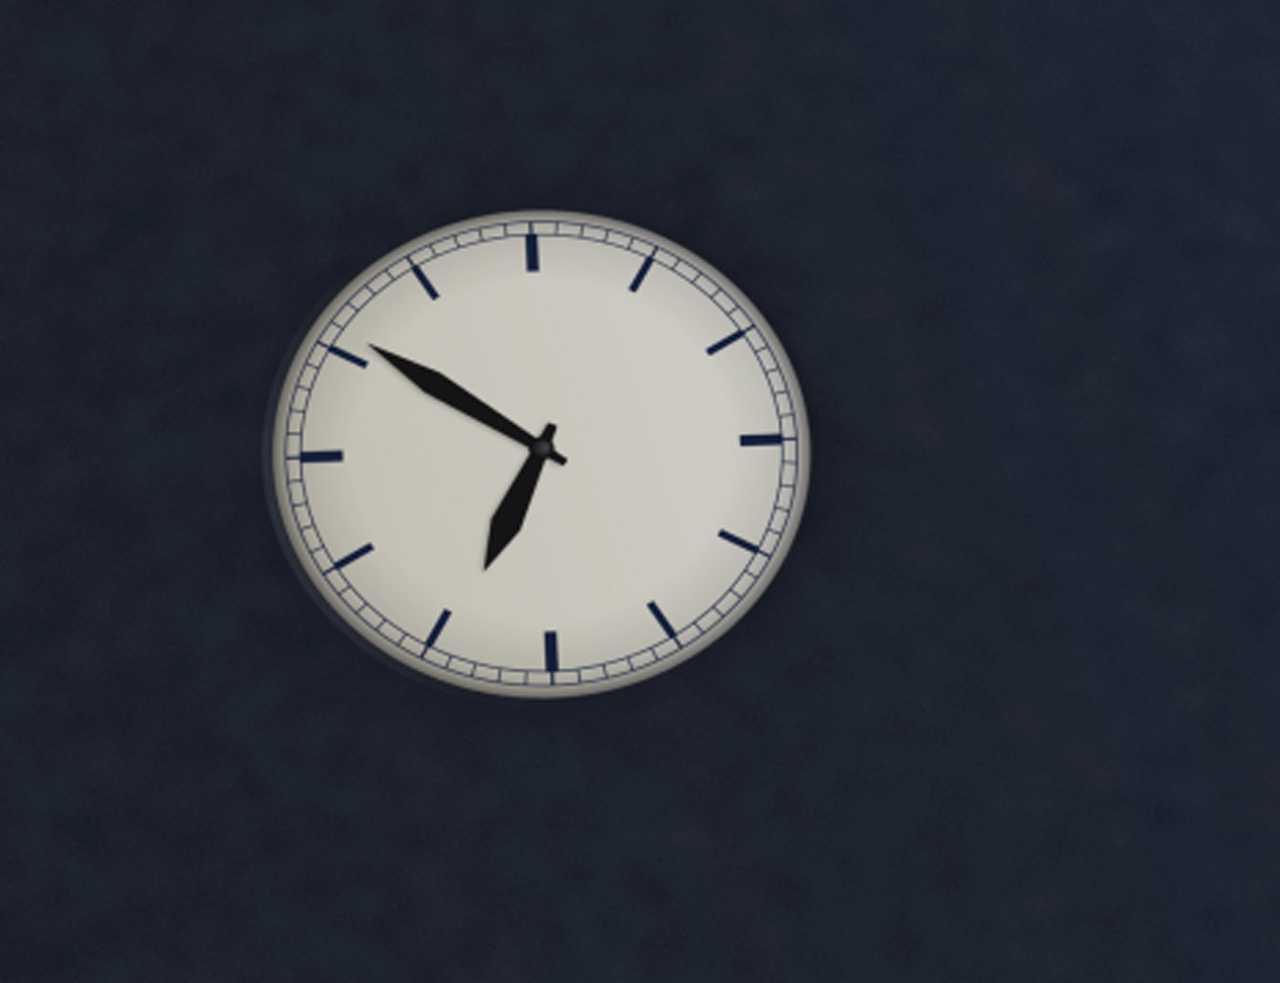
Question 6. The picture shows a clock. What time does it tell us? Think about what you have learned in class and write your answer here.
6:51
